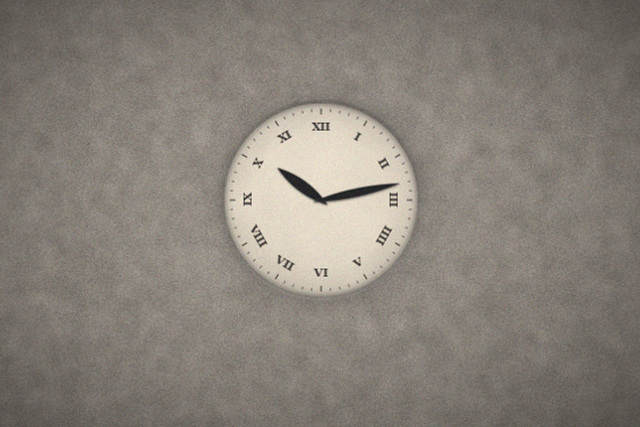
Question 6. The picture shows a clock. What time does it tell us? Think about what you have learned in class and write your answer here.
10:13
